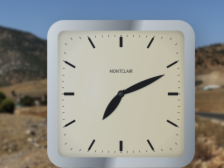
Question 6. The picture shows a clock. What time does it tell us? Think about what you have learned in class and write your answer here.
7:11
